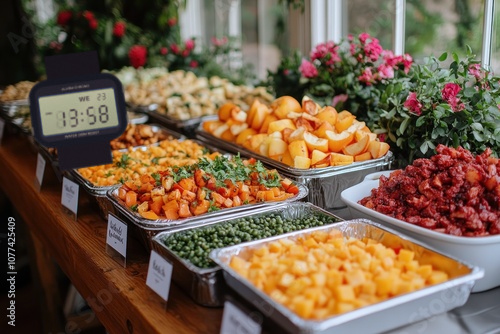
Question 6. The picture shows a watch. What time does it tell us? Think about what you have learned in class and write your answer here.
13:58
